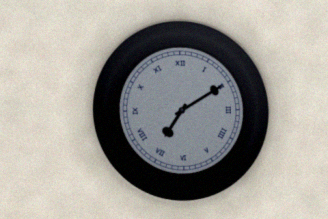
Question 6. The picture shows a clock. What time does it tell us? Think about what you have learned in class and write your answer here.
7:10
